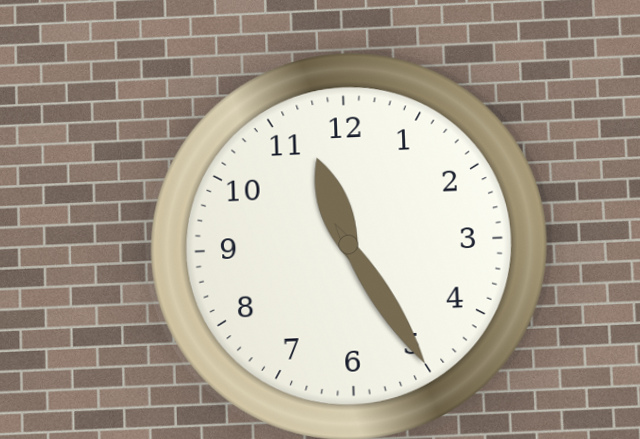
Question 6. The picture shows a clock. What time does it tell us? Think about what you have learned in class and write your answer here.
11:25
